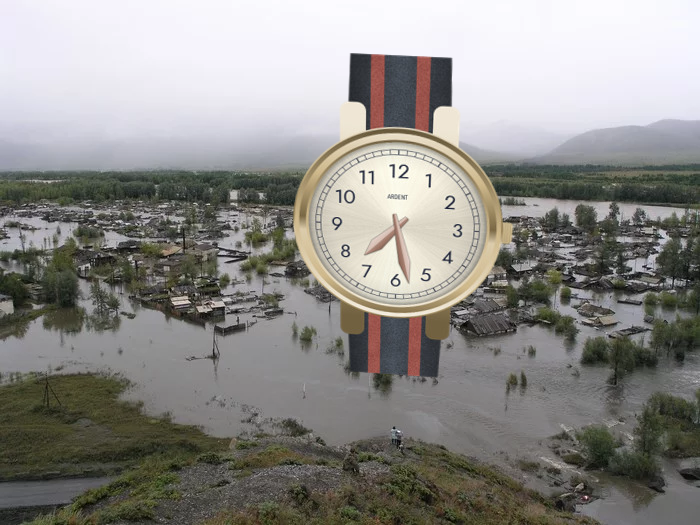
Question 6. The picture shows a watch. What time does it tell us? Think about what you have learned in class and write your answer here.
7:28
